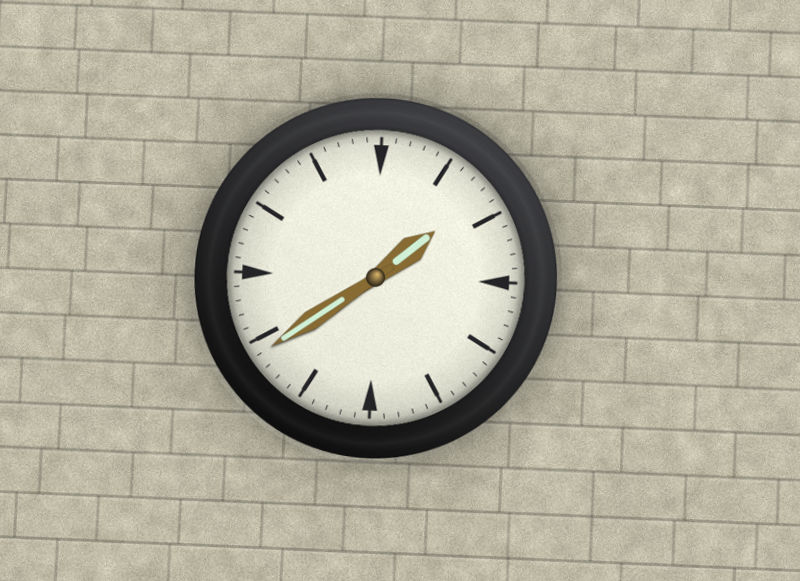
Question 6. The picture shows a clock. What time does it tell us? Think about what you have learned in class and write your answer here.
1:39
